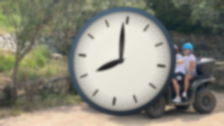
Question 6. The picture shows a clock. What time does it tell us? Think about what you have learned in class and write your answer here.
7:59
